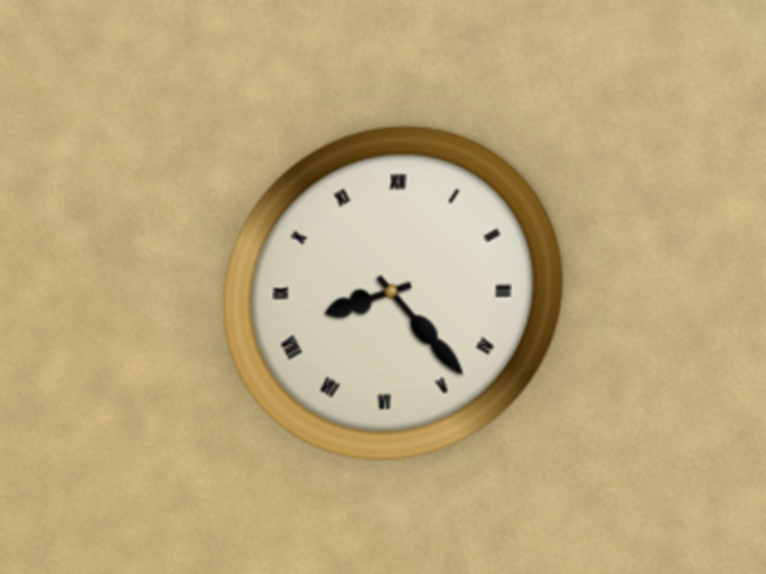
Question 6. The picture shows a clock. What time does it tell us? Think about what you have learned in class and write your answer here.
8:23
